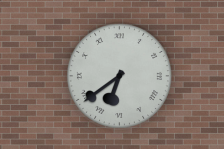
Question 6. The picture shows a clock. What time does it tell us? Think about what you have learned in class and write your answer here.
6:39
